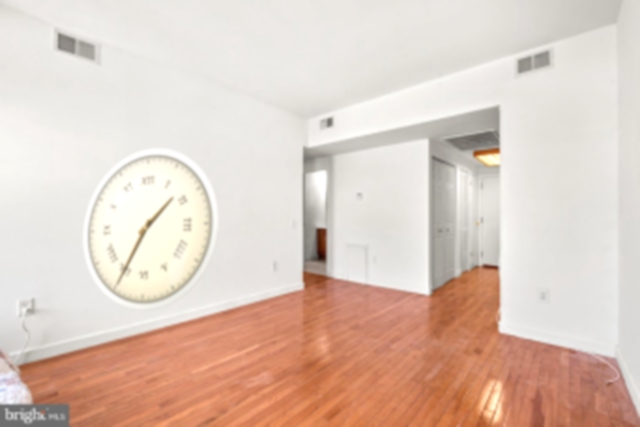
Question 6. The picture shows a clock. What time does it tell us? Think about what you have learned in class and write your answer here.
1:35
